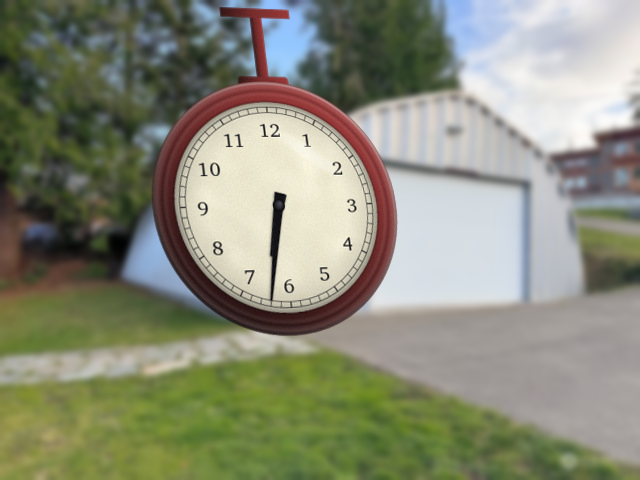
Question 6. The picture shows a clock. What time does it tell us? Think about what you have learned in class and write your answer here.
6:32
